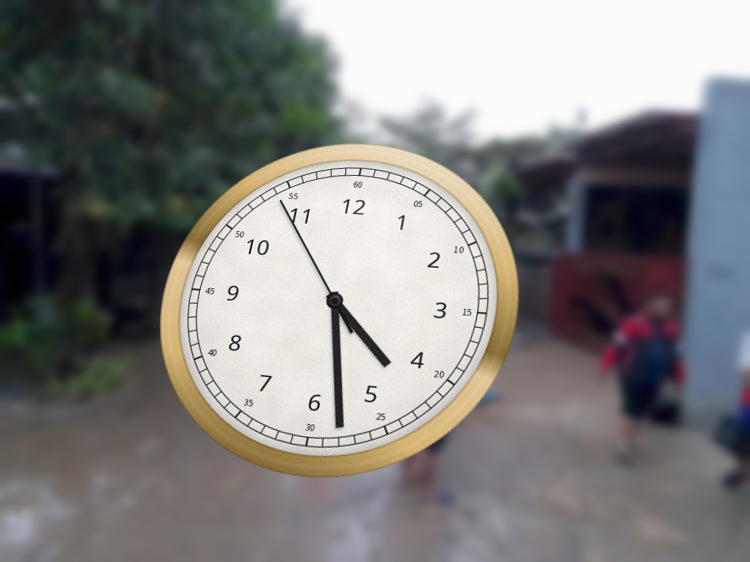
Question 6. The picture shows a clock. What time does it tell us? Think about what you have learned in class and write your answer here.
4:27:54
